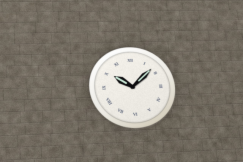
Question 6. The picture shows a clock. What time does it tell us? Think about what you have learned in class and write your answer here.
10:08
